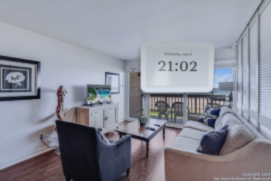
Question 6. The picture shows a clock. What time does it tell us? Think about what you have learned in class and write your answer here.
21:02
